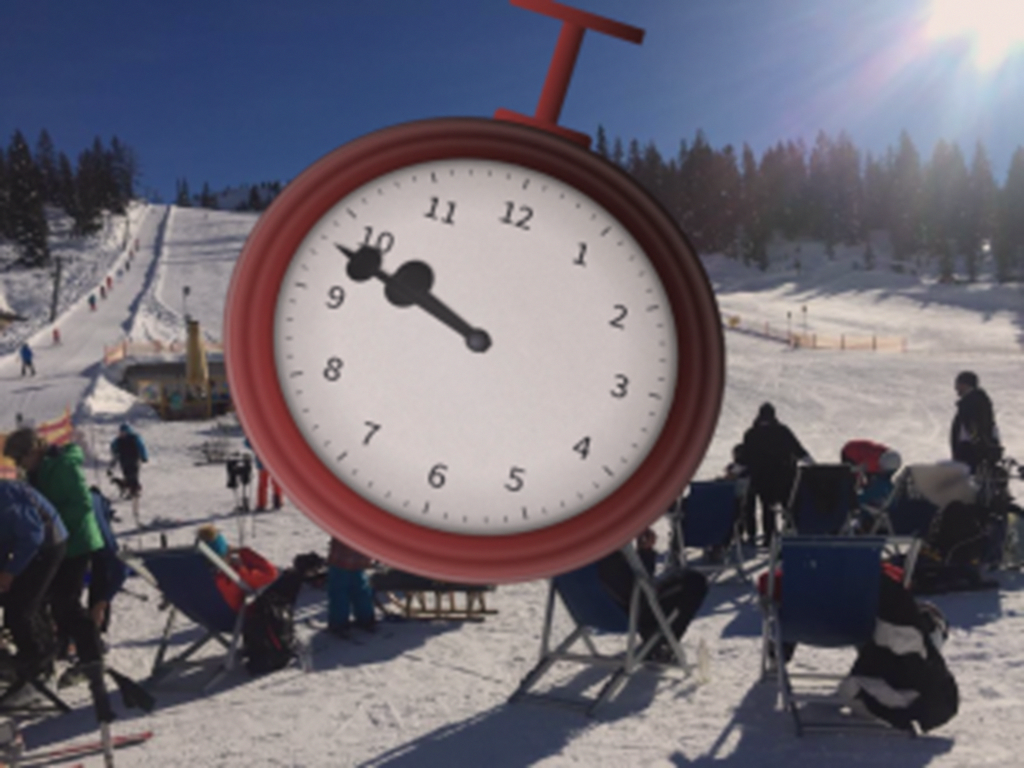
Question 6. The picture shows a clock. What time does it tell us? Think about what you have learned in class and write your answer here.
9:48
